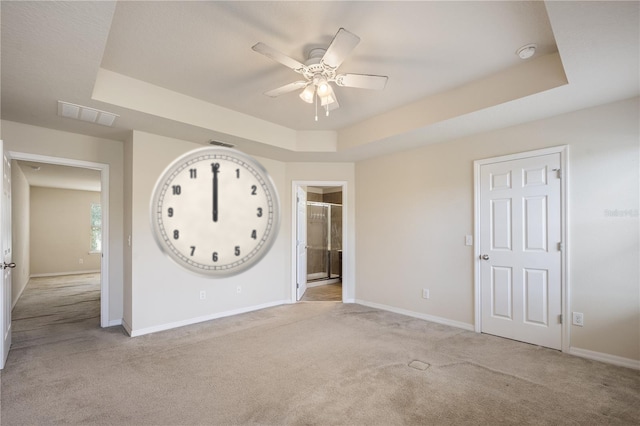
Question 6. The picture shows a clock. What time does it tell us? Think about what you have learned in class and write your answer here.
12:00
